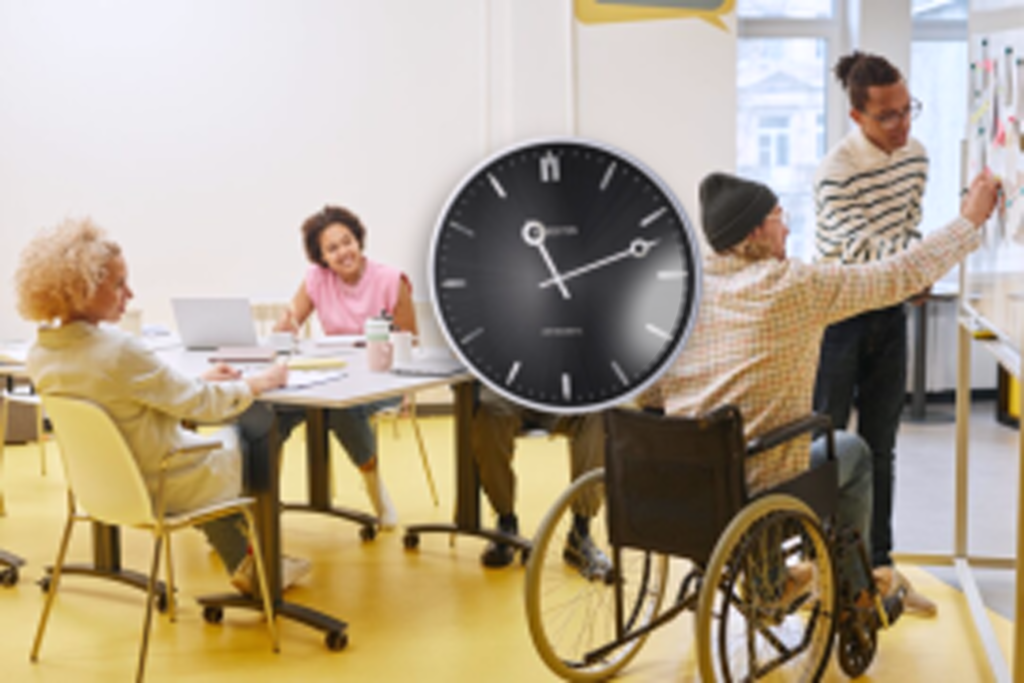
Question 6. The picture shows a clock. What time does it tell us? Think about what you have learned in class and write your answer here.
11:12
